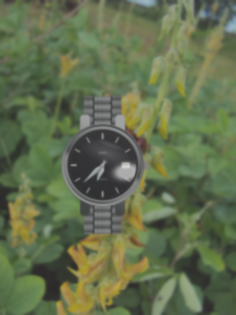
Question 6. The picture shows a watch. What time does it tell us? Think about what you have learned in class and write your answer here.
6:38
